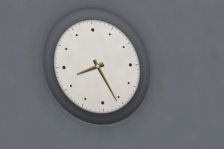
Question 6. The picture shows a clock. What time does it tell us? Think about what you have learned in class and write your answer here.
8:26
